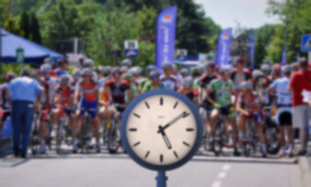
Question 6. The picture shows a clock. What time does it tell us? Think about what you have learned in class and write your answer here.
5:09
